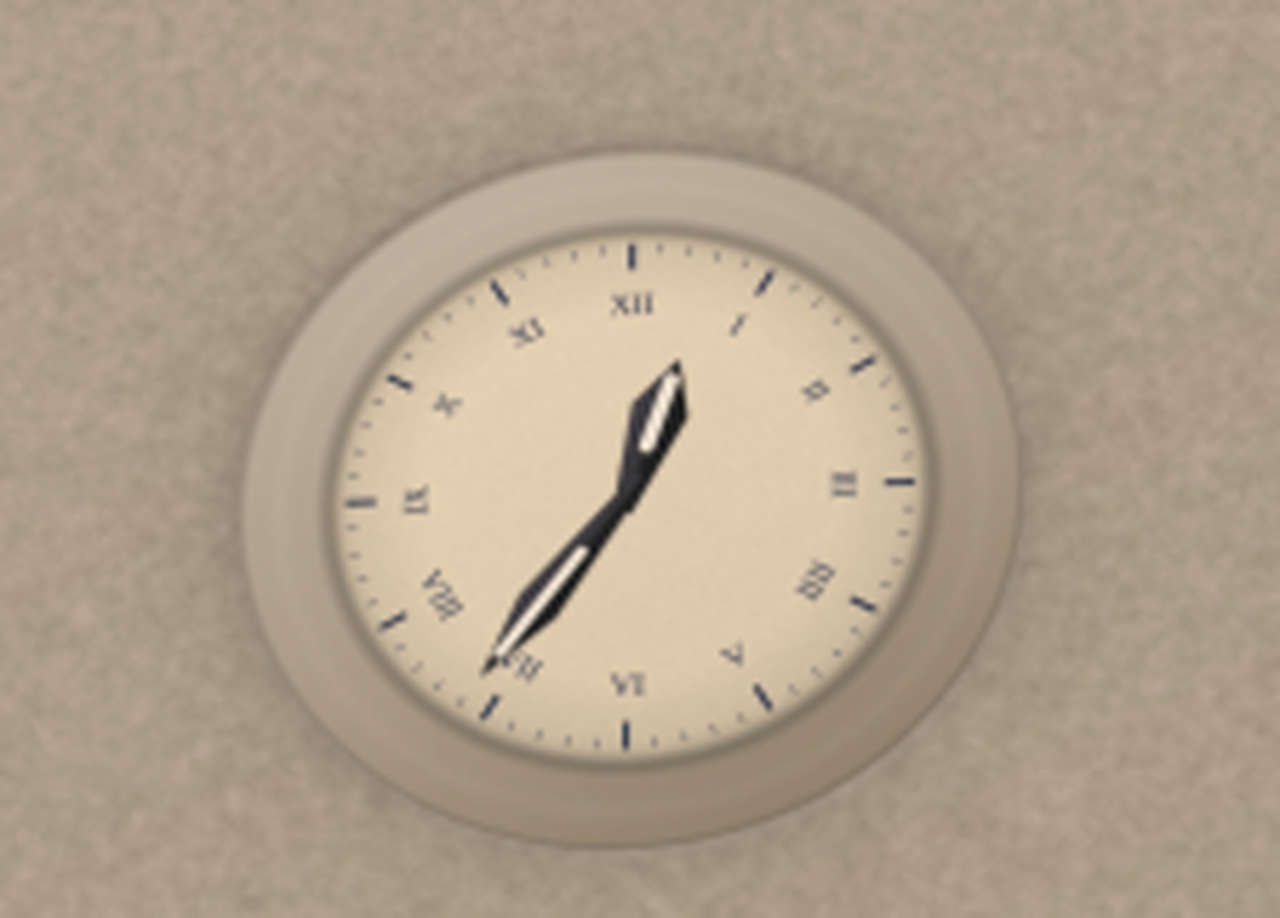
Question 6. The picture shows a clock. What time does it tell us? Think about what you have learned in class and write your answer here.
12:36
